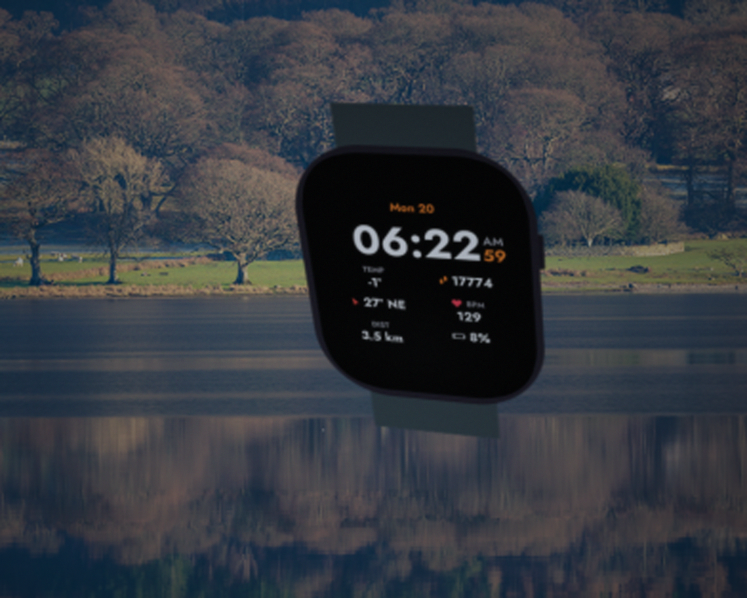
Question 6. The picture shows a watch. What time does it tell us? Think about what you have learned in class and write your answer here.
6:22:59
